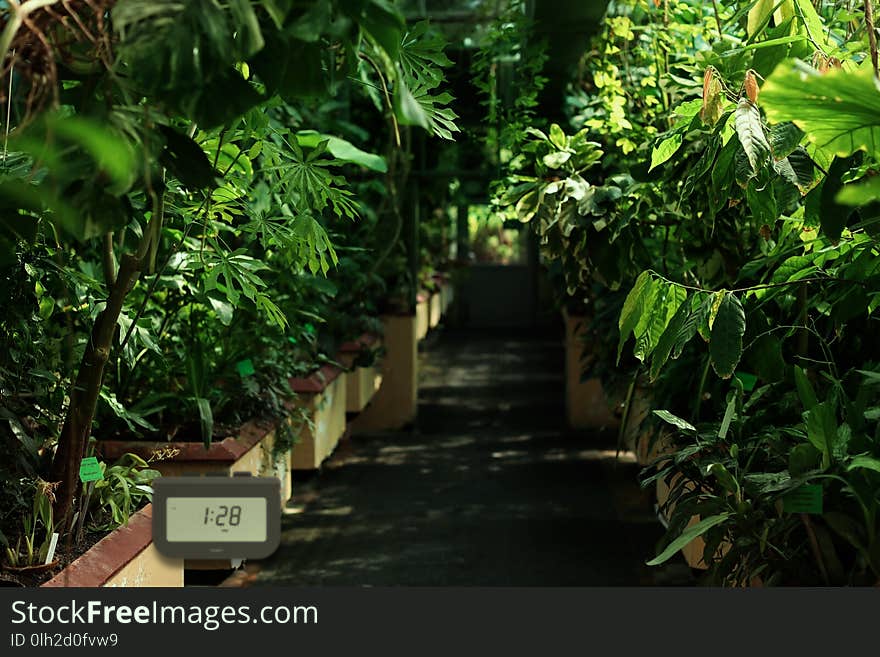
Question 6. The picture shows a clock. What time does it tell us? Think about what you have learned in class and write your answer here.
1:28
